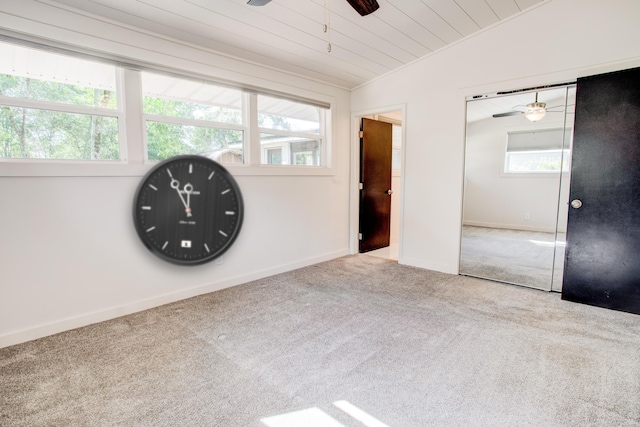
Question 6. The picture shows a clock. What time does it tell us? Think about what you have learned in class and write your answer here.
11:55
